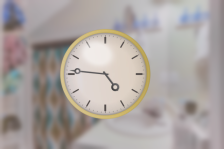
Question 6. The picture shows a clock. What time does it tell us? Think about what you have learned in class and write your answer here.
4:46
